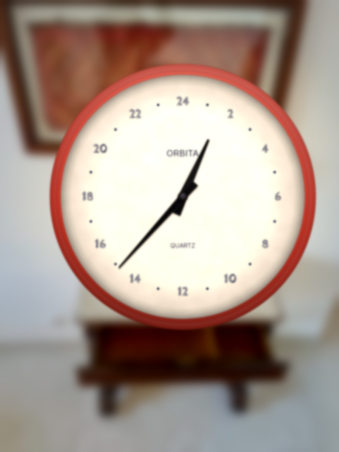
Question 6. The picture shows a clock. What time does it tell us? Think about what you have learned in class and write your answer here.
1:37
